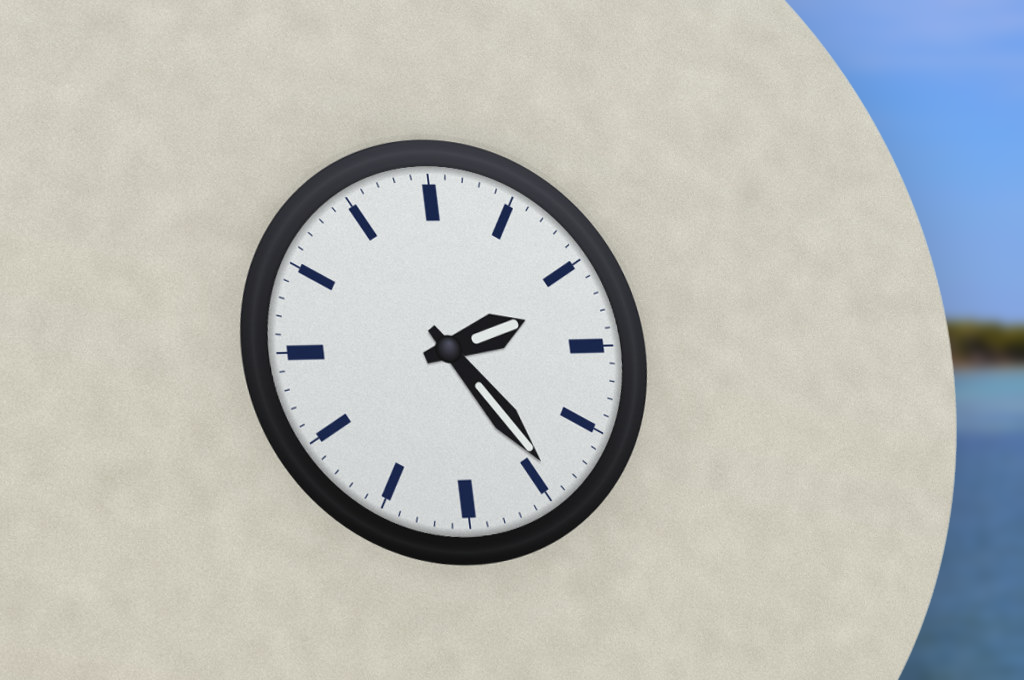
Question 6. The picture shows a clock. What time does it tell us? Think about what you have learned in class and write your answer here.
2:24
